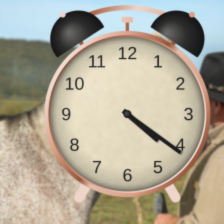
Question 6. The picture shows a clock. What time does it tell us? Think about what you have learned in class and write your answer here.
4:21
